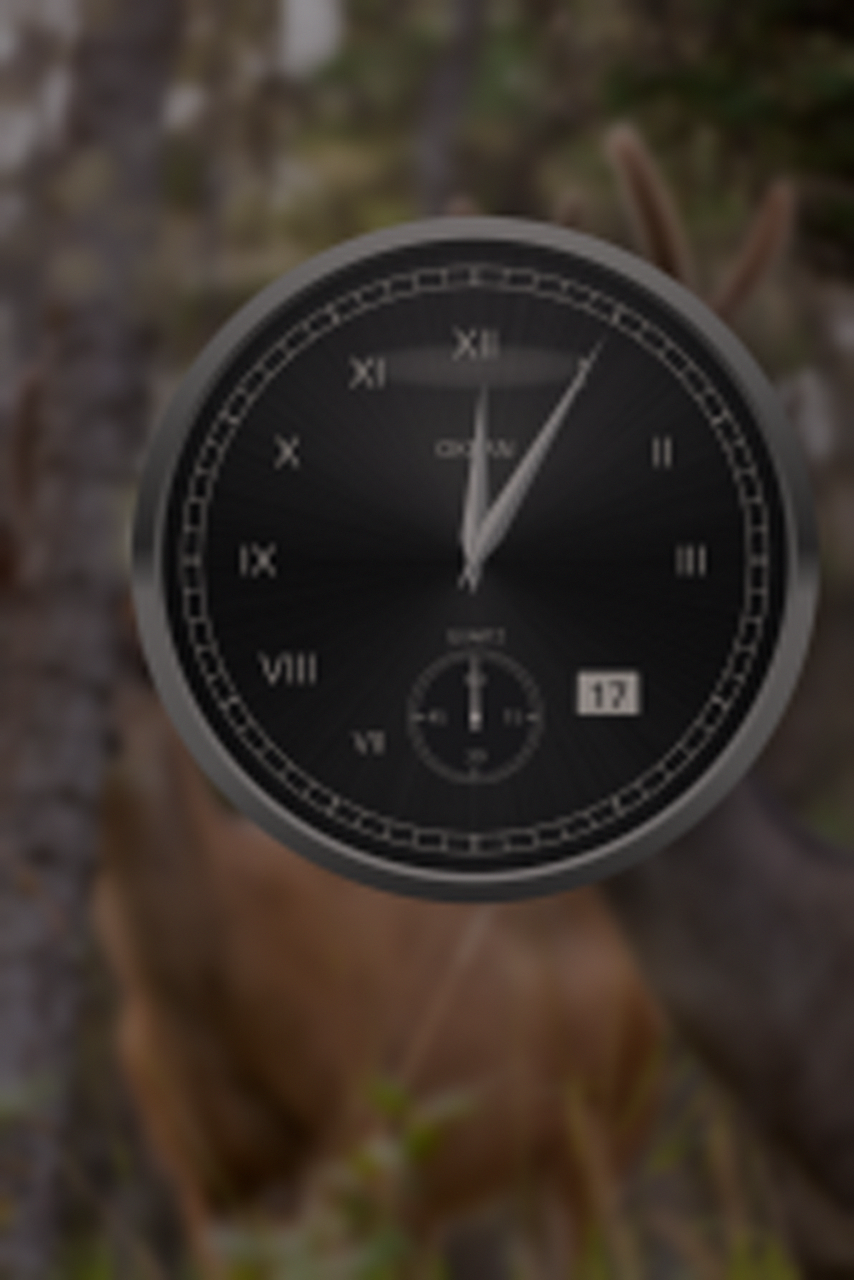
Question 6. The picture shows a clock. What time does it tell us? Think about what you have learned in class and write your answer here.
12:05
